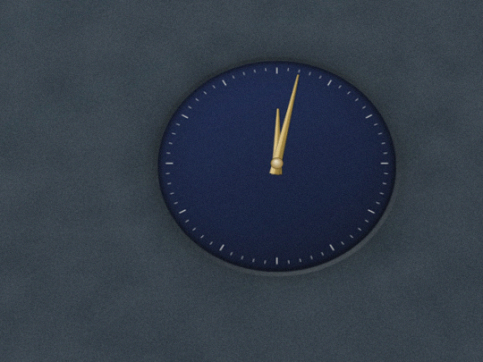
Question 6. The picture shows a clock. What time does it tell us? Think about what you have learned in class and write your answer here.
12:02
